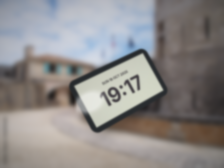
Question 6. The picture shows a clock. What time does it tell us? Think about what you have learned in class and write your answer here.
19:17
